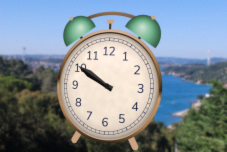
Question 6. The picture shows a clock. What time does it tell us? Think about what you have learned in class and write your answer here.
9:50
